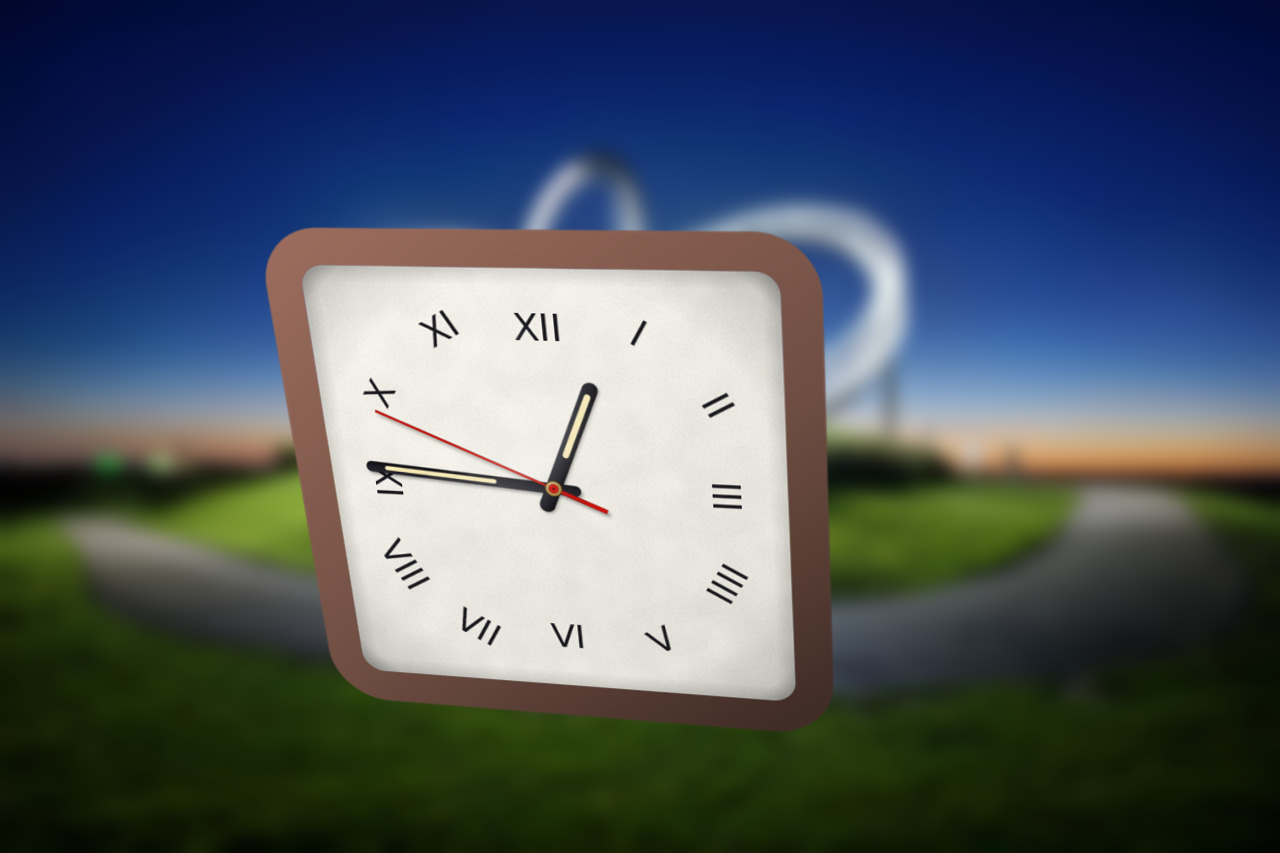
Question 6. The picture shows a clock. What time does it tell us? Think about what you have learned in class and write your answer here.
12:45:49
